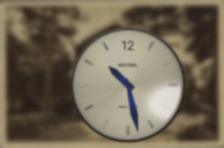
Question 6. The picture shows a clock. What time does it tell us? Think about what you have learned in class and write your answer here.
10:28
